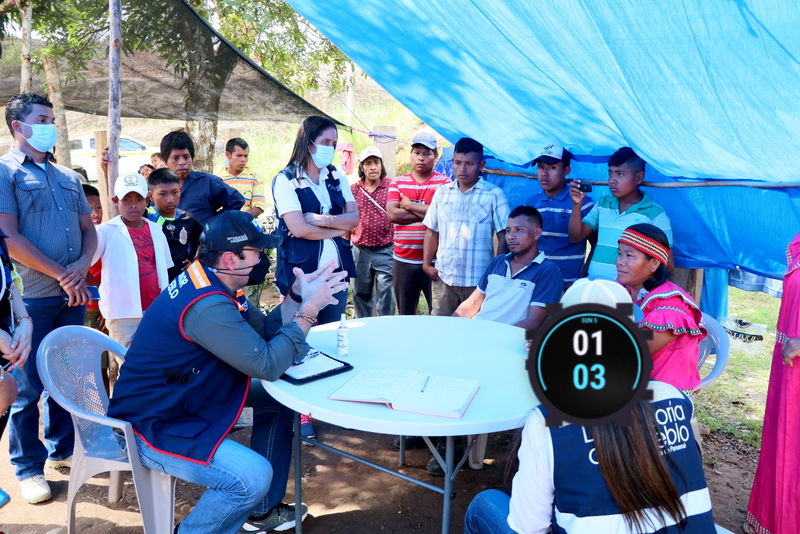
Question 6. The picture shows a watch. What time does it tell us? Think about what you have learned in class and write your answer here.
1:03
